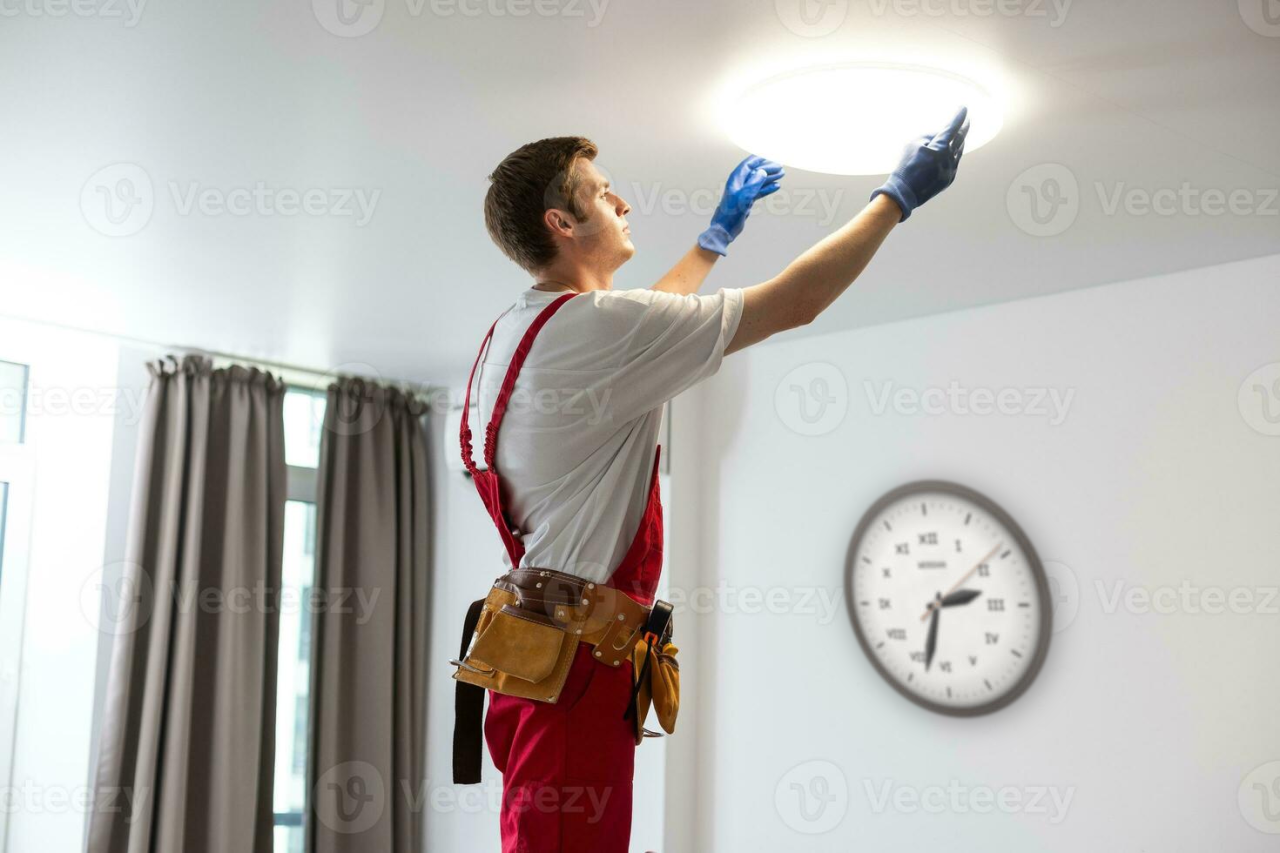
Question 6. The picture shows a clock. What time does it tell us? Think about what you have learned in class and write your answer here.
2:33:09
